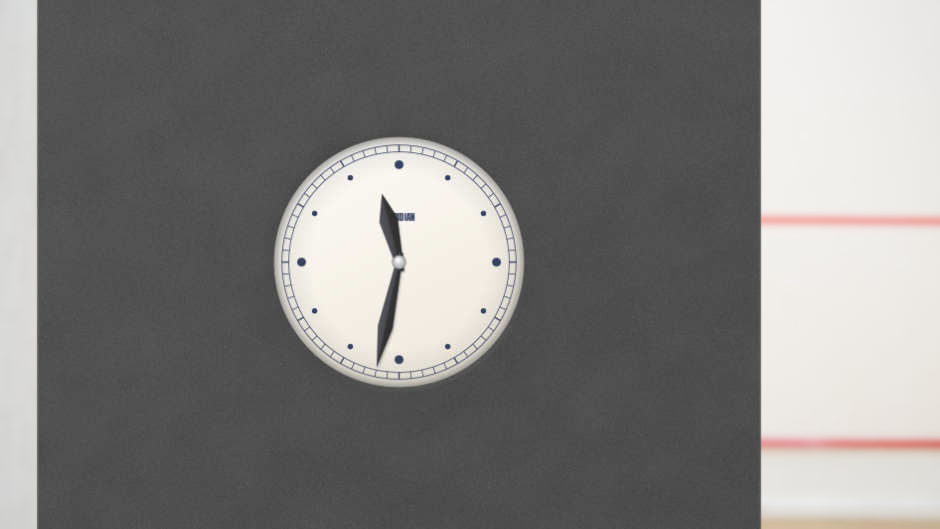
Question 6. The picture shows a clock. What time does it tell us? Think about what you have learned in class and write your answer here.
11:32
